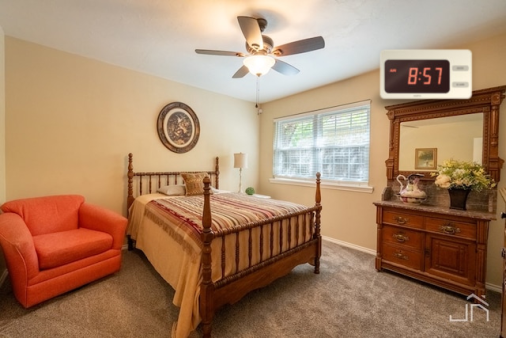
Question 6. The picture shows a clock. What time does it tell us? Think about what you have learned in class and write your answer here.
8:57
